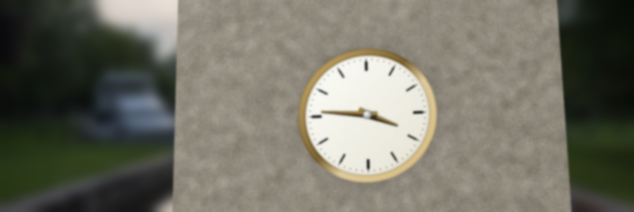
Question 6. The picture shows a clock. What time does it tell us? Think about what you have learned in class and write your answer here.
3:46
